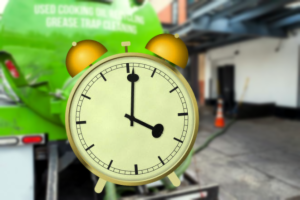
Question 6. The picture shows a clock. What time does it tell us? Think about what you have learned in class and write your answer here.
4:01
